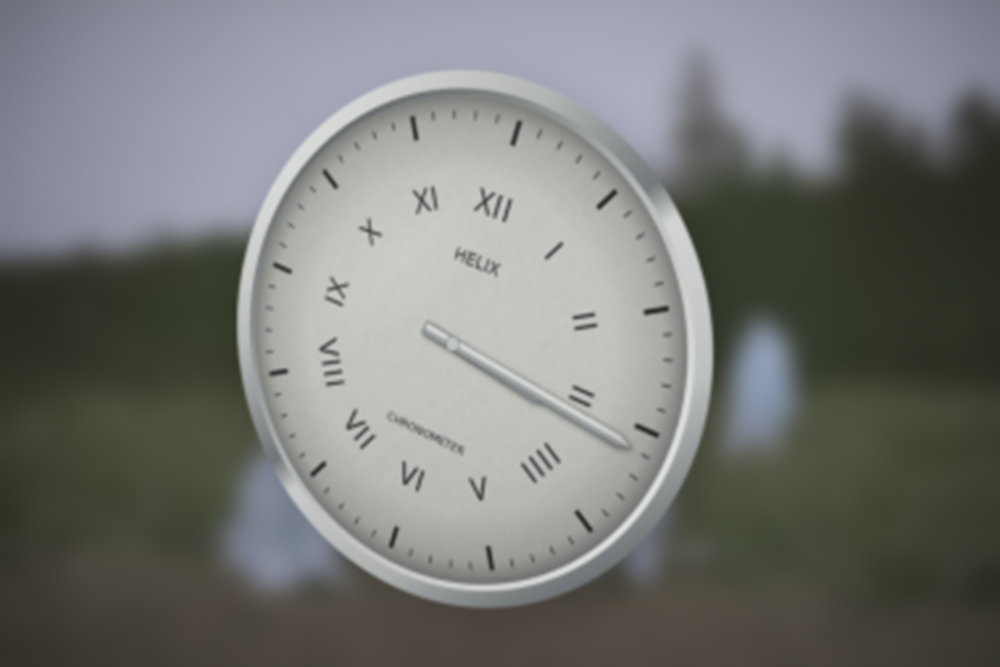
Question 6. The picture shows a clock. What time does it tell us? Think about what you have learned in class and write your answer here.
3:16
